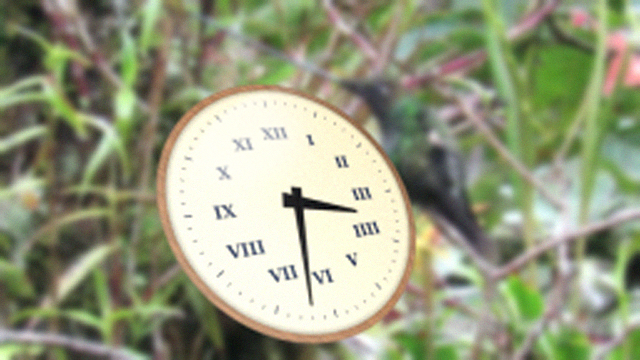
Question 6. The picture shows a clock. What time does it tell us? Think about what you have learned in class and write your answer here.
3:32
